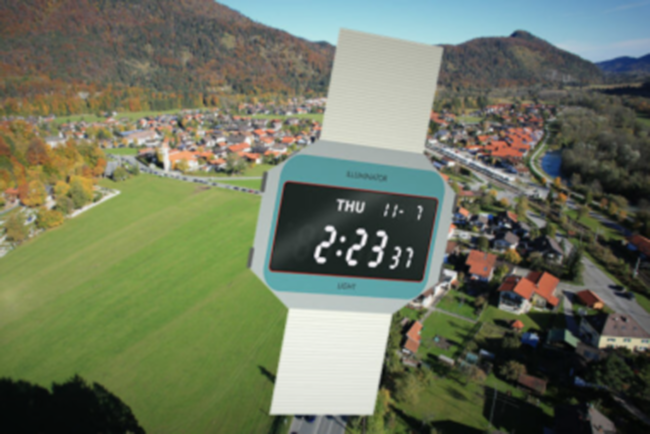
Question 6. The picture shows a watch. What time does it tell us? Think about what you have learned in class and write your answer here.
2:23:37
